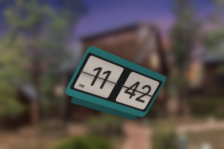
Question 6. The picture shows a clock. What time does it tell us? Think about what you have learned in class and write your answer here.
11:42
